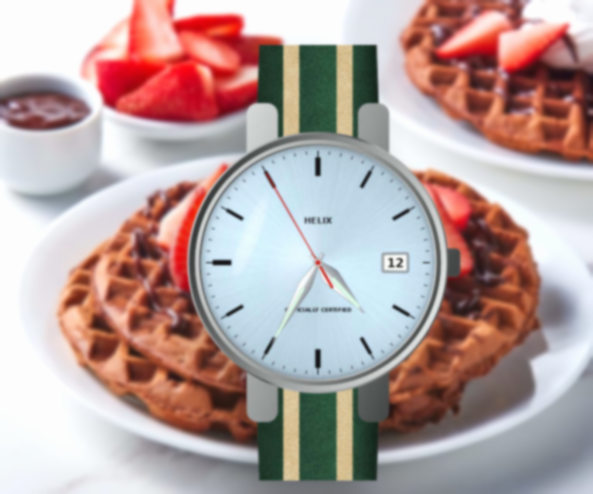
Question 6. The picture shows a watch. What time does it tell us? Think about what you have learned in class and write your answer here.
4:34:55
